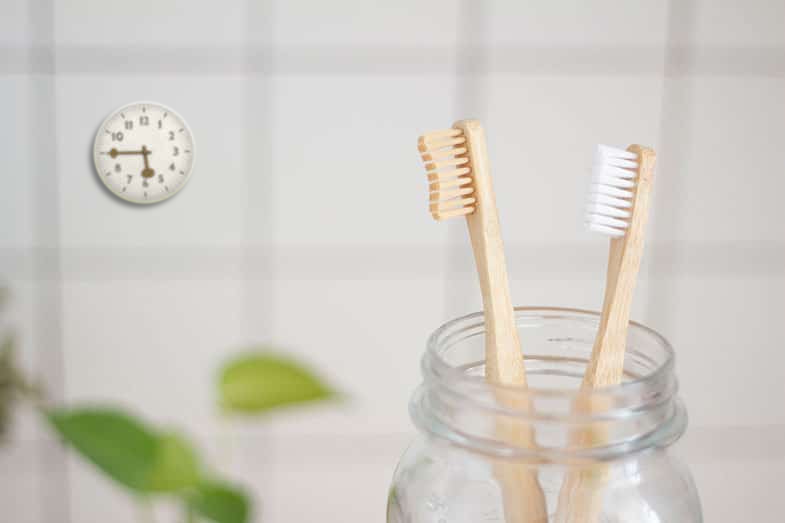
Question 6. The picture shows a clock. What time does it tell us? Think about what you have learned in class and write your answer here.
5:45
